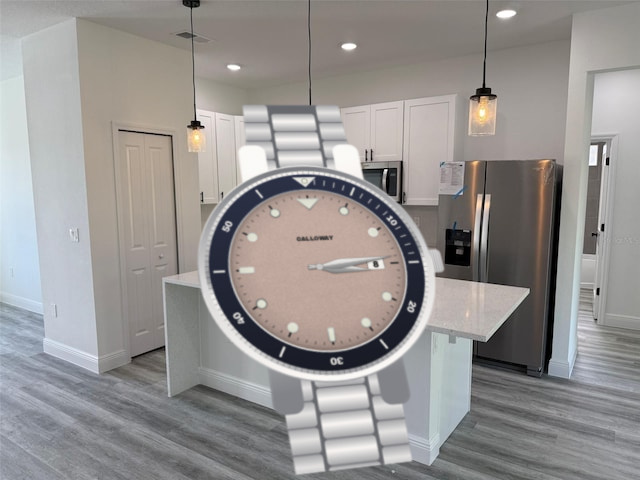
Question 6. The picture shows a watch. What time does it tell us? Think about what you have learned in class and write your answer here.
3:14
